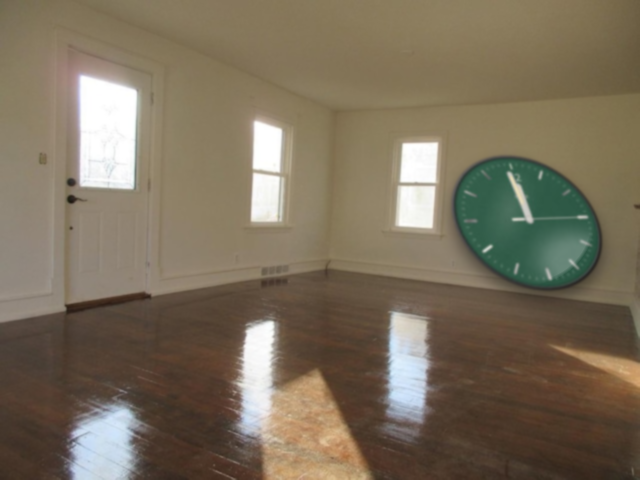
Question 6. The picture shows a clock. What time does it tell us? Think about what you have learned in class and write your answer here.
11:59:15
